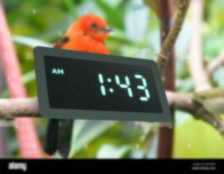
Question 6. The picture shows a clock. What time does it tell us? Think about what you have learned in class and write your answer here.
1:43
